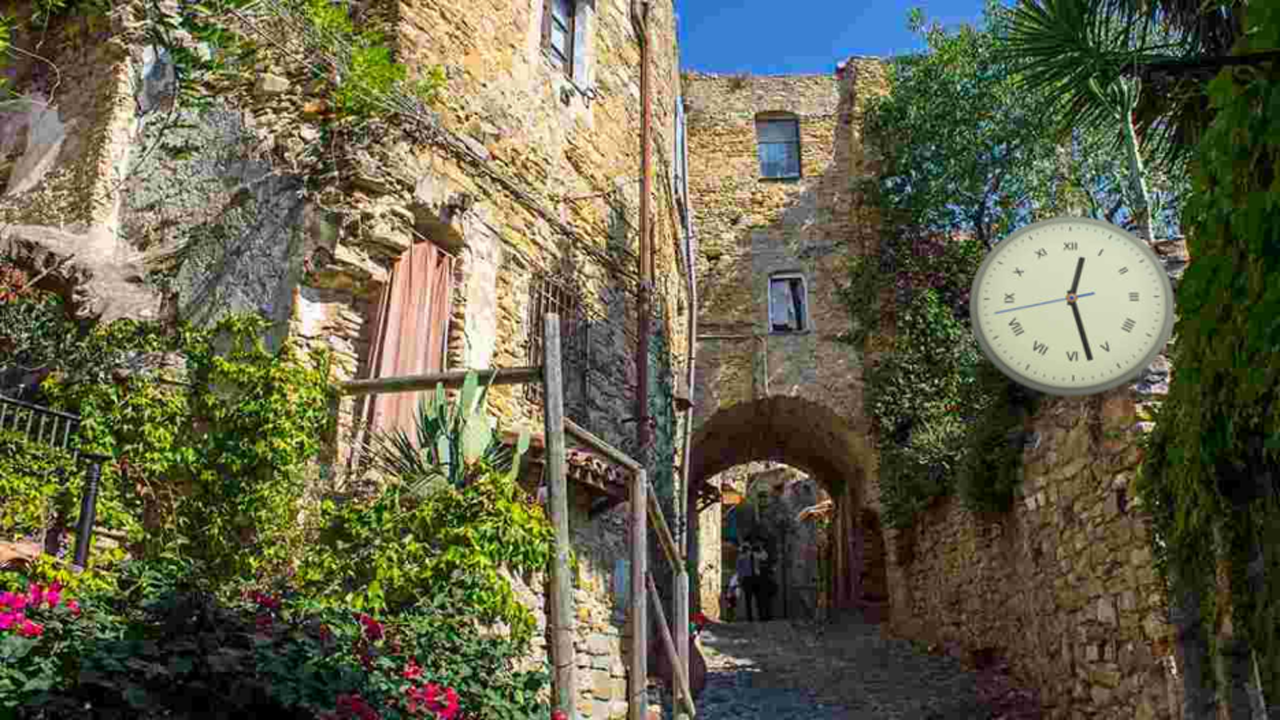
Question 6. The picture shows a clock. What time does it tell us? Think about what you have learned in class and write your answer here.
12:27:43
